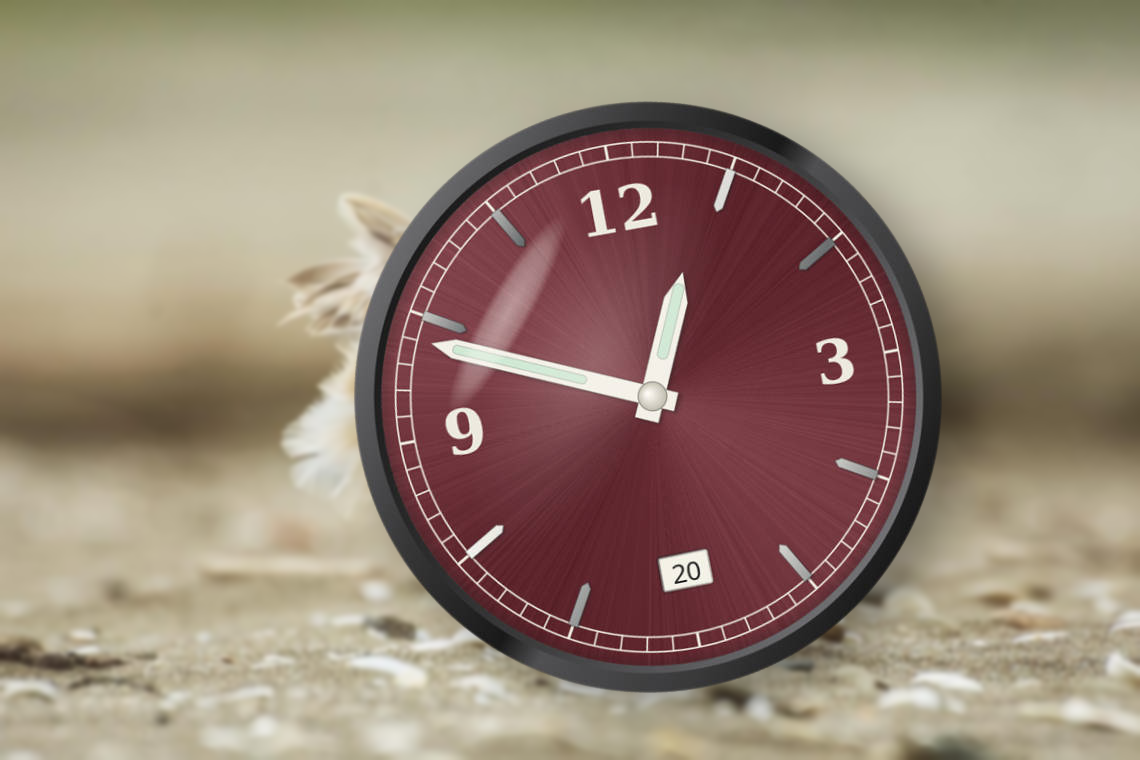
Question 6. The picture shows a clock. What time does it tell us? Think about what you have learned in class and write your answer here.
12:49
